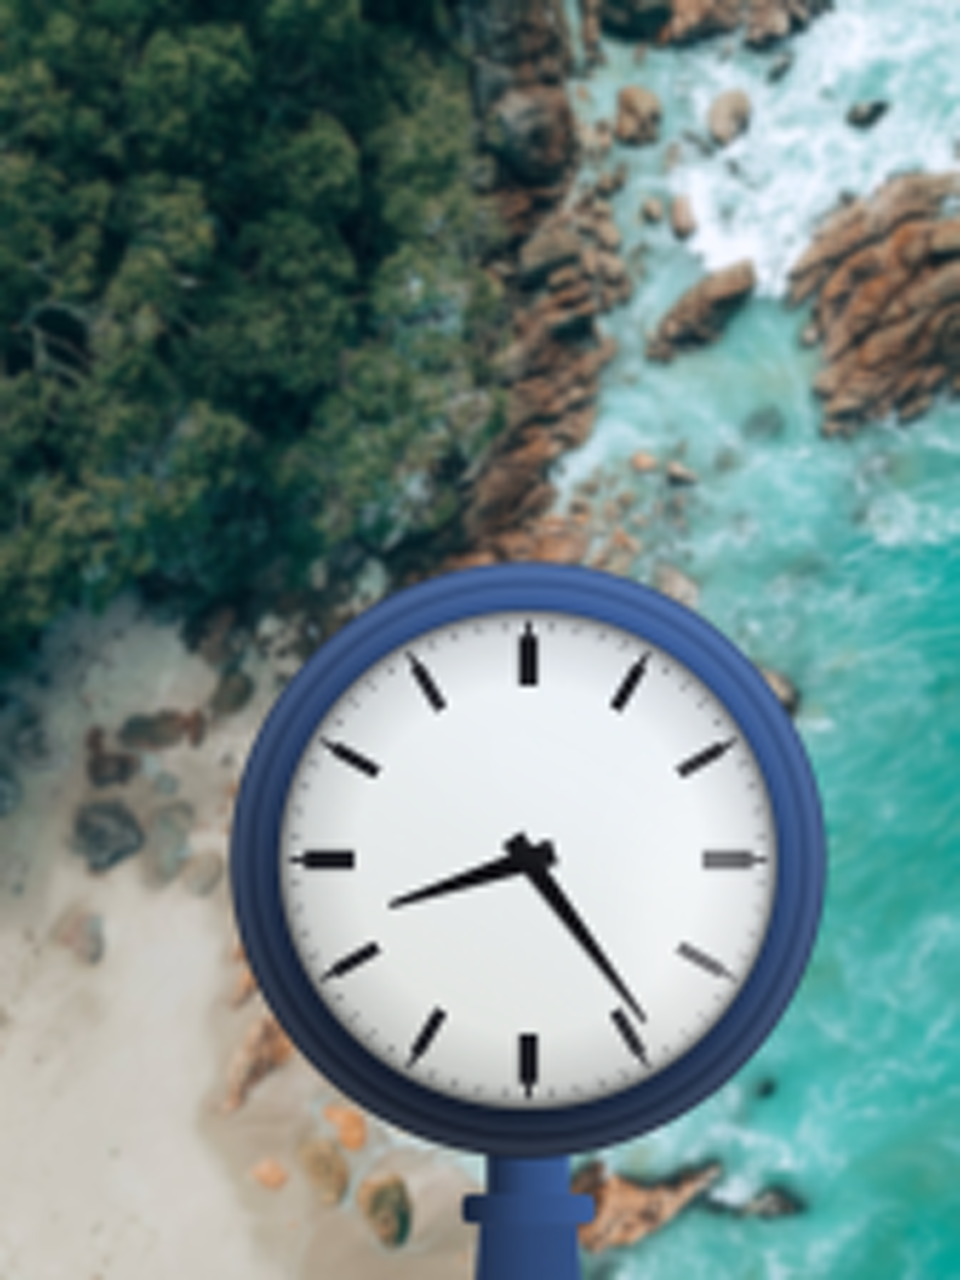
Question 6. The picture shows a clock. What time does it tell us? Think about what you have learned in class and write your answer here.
8:24
